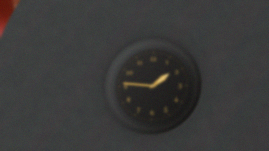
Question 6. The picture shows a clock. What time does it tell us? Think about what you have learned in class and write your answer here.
1:46
